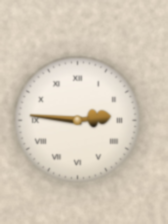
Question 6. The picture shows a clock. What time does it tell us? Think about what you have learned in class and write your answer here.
2:46
